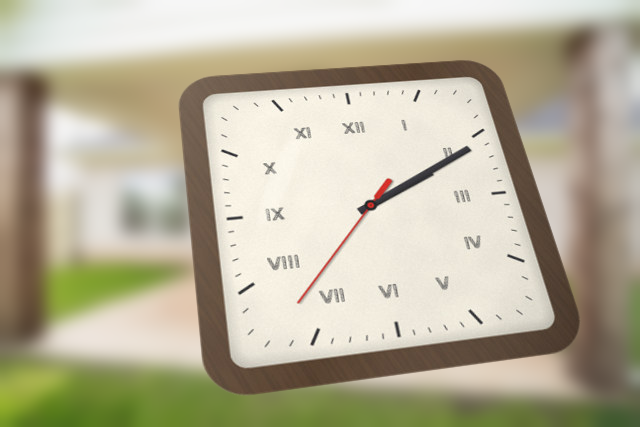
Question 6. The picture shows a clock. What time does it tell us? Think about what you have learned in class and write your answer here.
2:10:37
